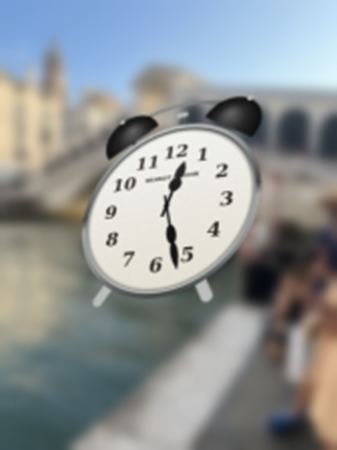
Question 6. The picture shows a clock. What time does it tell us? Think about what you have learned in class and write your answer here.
12:27
